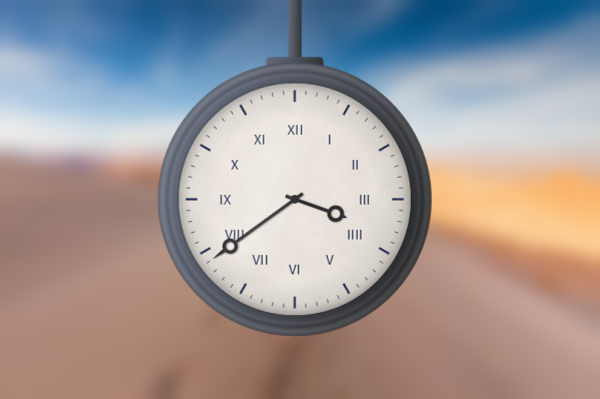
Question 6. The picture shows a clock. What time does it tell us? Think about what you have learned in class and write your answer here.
3:39
